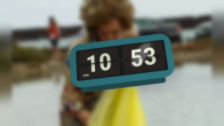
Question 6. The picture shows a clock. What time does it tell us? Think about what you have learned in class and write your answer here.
10:53
